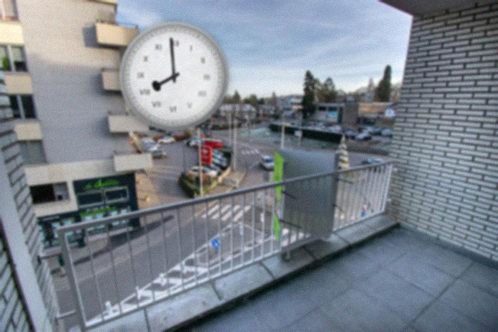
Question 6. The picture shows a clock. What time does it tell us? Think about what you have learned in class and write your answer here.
7:59
